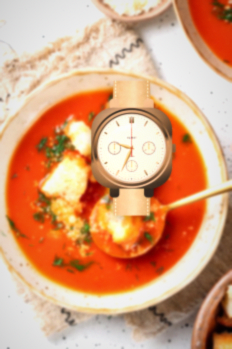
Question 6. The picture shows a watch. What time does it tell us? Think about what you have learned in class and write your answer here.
9:34
